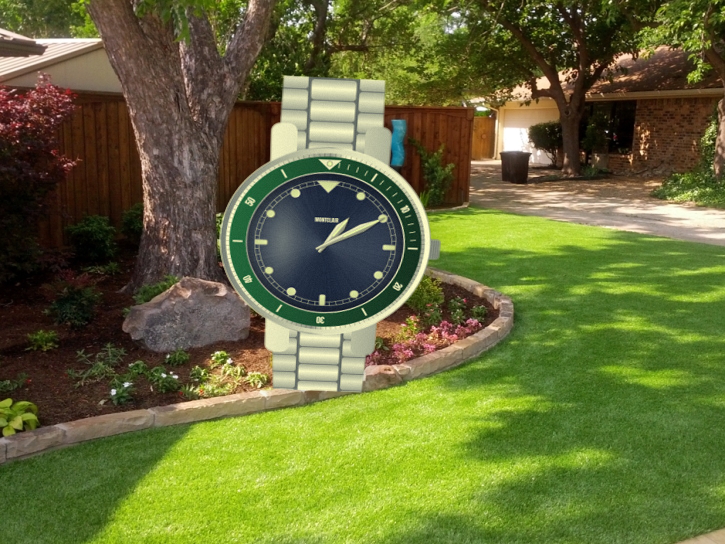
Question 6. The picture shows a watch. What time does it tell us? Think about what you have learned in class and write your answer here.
1:10
